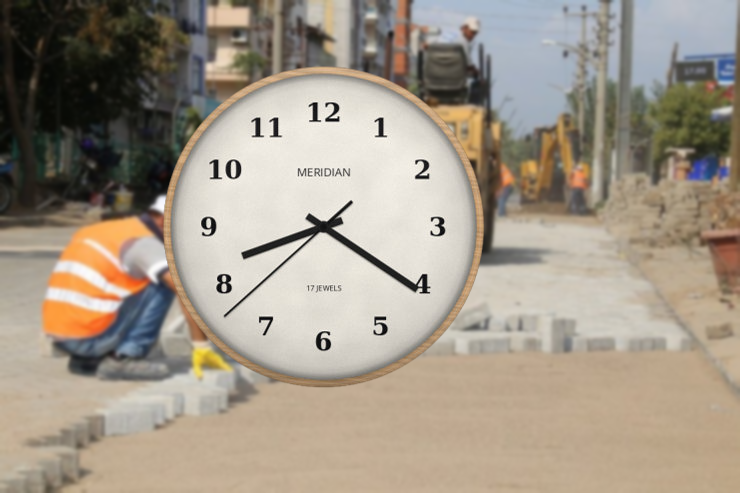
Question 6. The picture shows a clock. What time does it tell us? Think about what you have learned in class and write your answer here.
8:20:38
